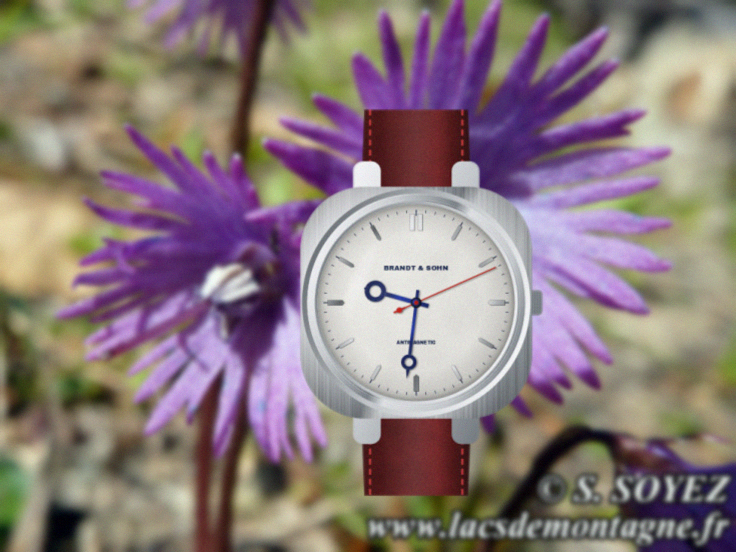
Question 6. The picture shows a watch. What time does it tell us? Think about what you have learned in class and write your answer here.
9:31:11
